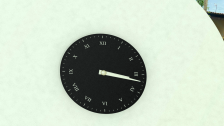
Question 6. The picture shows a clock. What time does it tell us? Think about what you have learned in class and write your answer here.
3:17
